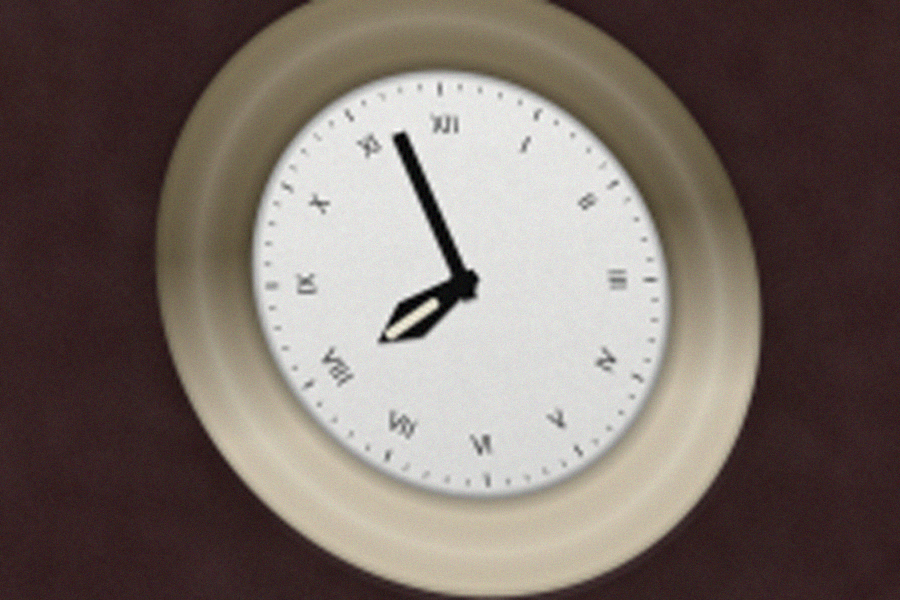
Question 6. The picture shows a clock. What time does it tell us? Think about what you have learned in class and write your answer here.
7:57
